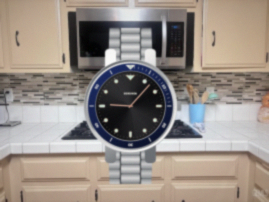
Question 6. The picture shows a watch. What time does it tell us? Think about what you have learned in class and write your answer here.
9:07
